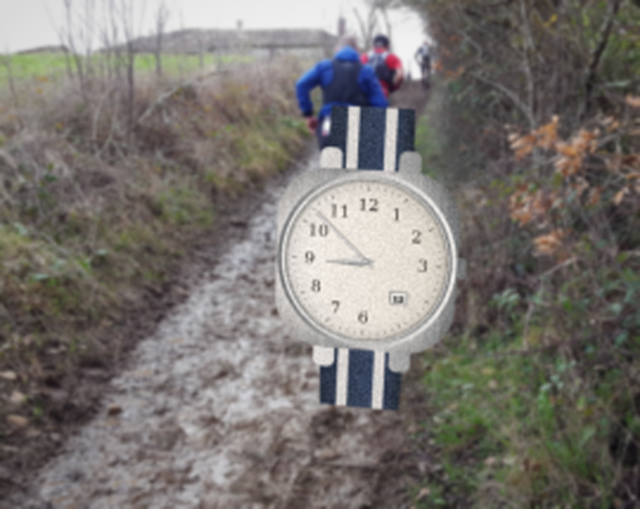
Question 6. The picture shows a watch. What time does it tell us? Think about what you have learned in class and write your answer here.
8:52
